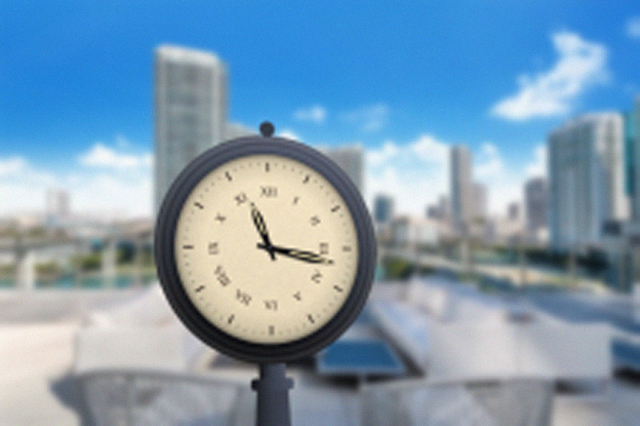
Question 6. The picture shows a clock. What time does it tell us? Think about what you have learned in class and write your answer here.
11:17
